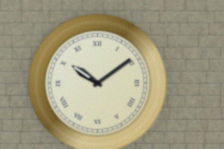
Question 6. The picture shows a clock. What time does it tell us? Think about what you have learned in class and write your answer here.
10:09
